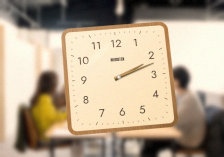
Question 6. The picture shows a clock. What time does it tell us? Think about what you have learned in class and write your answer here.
2:12
